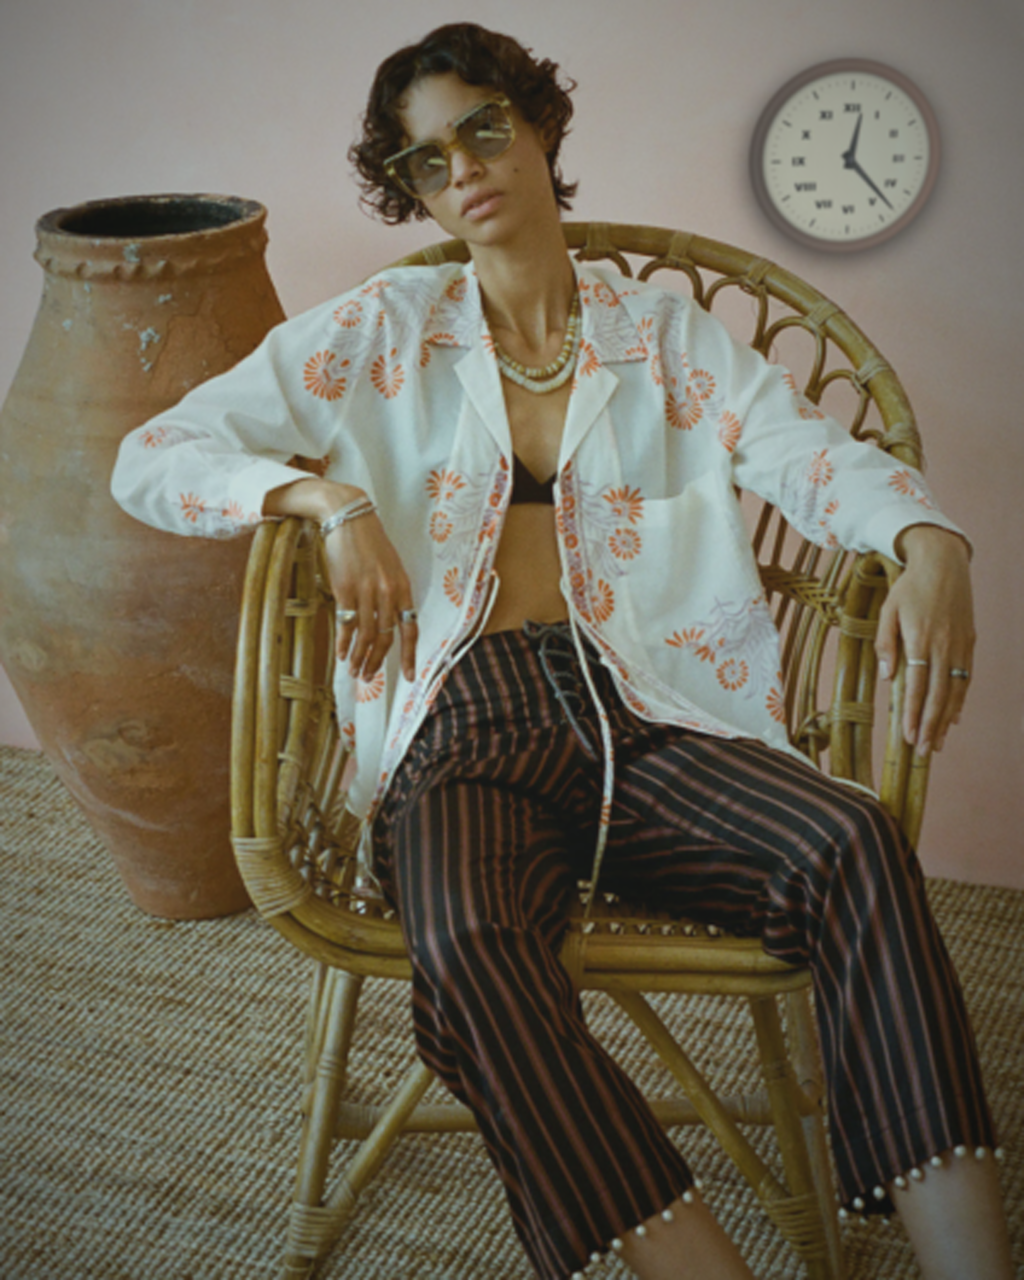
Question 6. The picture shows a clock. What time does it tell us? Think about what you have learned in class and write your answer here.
12:23
